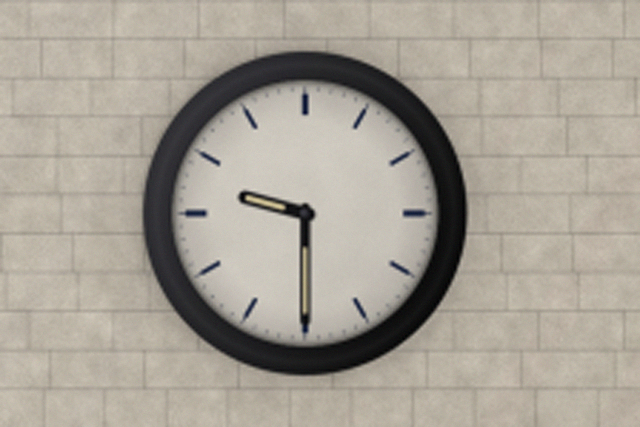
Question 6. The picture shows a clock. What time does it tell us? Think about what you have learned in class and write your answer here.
9:30
